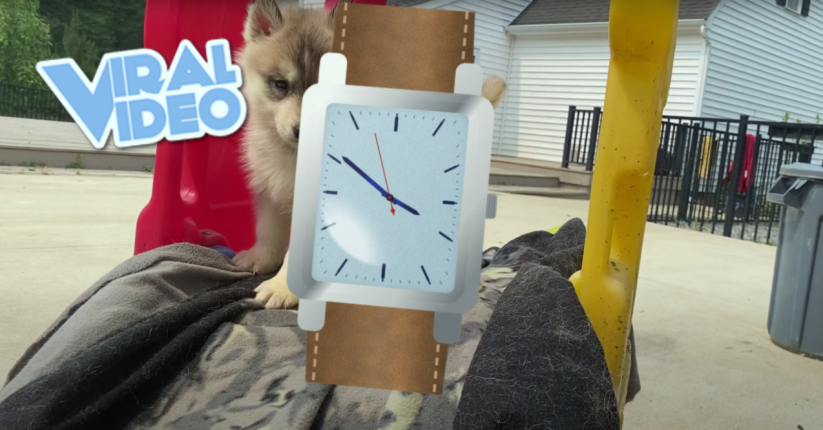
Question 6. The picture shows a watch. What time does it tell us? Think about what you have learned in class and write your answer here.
3:50:57
